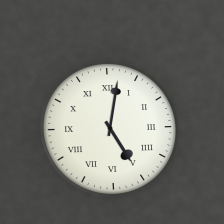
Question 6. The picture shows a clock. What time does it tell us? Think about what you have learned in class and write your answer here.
5:02
